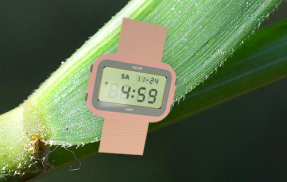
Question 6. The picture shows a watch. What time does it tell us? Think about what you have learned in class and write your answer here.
4:59
